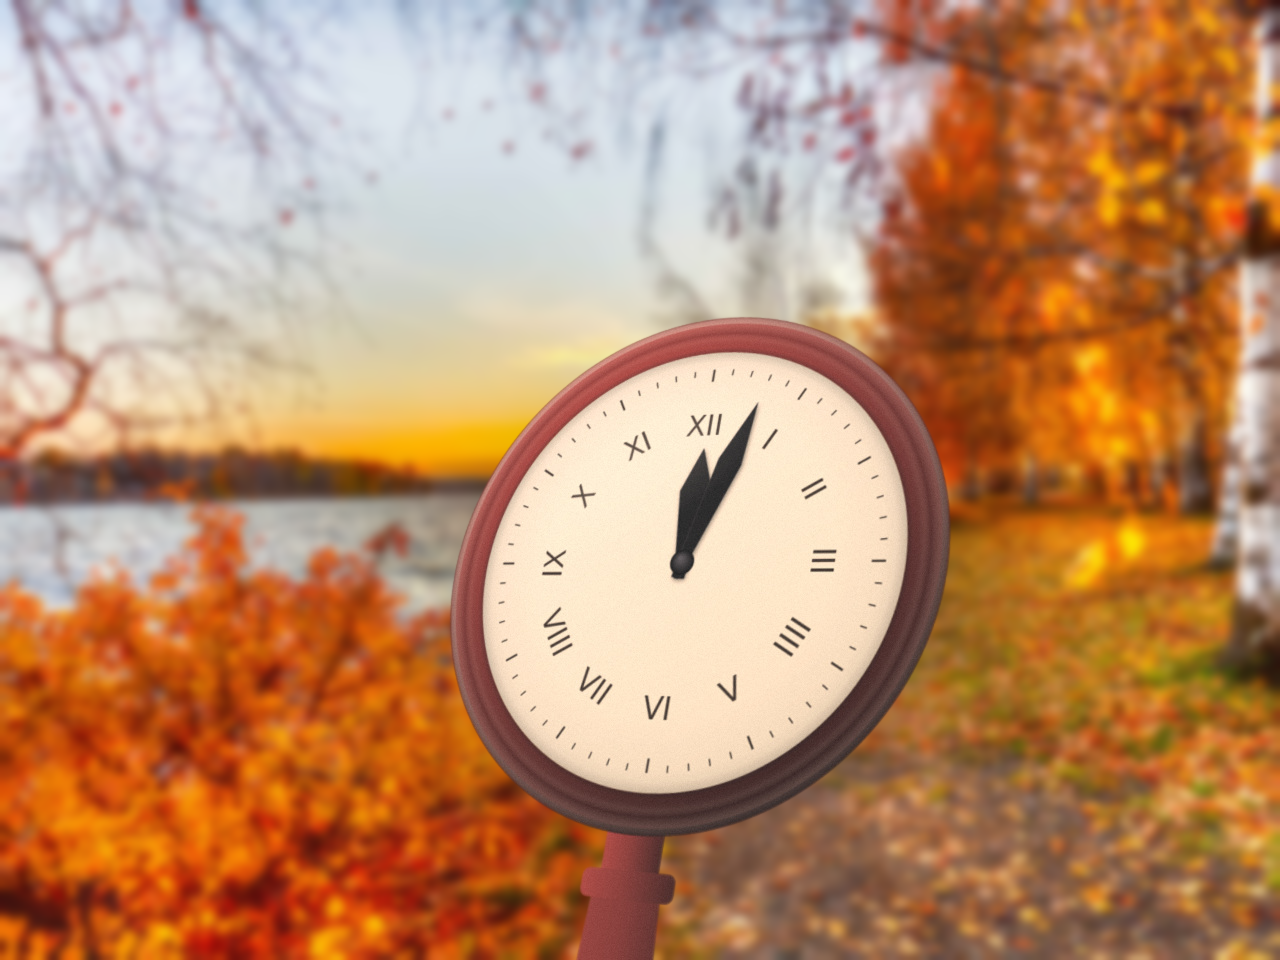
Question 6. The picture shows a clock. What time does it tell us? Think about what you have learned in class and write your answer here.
12:03
